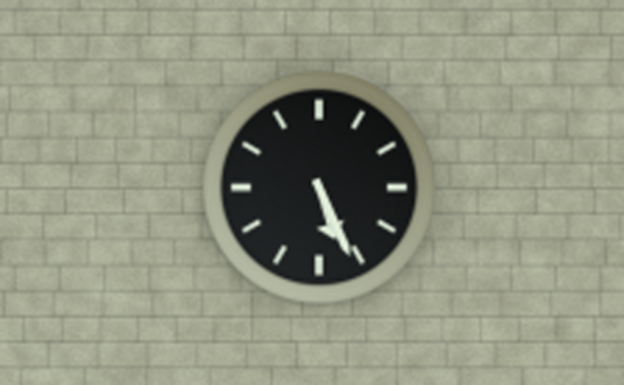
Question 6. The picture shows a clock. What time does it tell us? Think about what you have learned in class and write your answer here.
5:26
